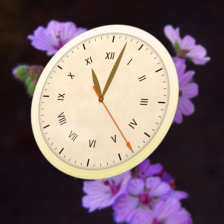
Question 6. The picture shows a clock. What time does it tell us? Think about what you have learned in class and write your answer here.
11:02:23
